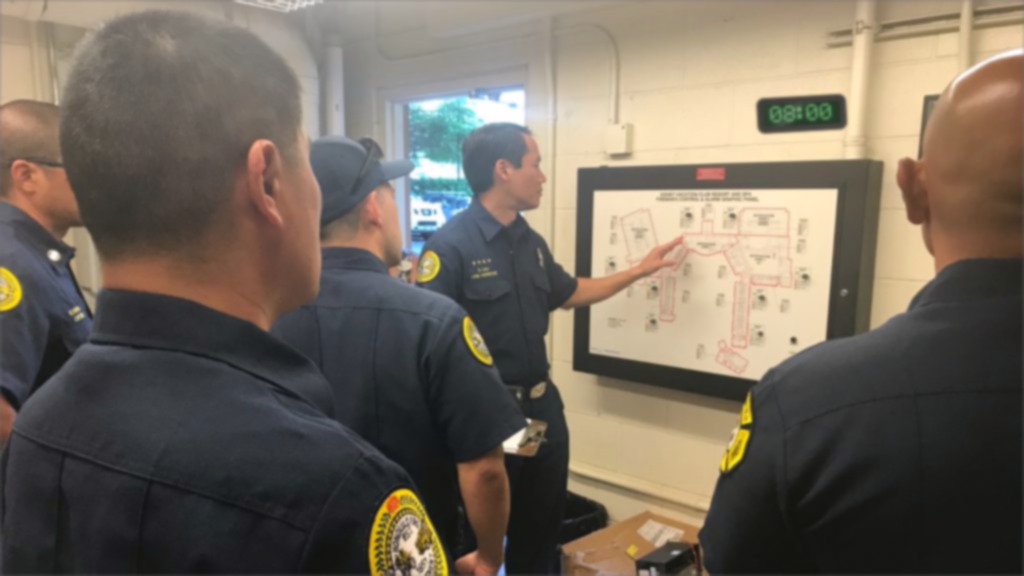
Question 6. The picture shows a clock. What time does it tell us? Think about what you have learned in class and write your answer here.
8:00
